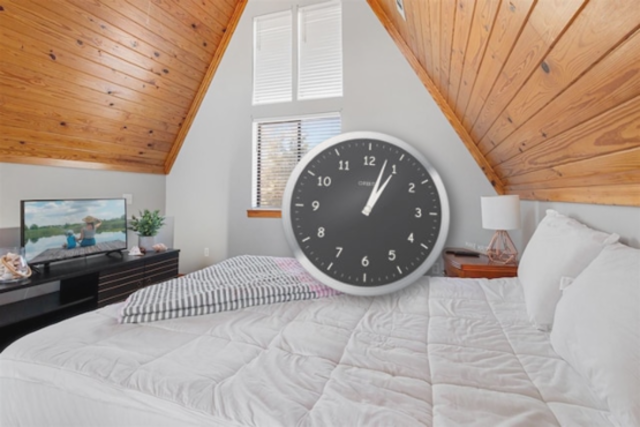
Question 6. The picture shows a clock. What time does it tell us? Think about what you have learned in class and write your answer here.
1:03
